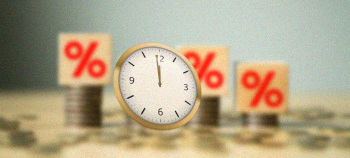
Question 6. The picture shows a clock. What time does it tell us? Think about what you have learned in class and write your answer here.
11:59
